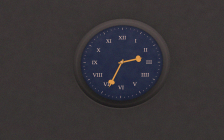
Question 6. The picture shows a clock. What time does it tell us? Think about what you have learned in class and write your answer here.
2:34
